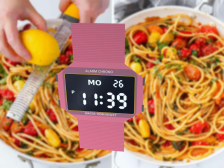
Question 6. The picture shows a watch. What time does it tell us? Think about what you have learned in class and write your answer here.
11:39
